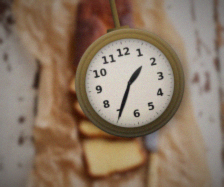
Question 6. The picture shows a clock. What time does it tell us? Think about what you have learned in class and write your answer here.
1:35
